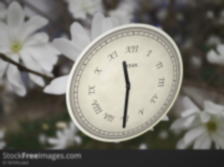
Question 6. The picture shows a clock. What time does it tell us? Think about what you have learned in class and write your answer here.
11:30
